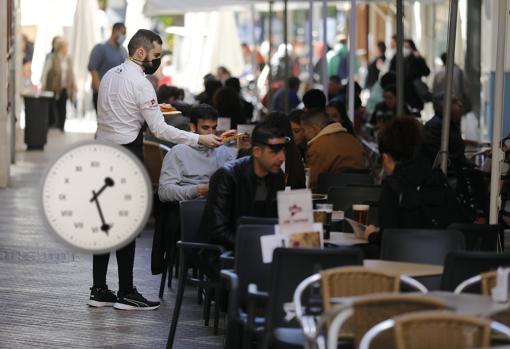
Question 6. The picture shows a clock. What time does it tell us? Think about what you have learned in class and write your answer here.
1:27
